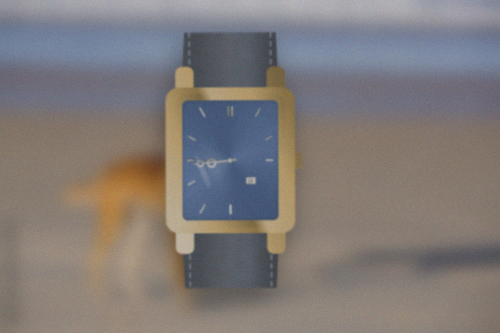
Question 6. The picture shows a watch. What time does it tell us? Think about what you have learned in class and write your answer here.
8:44
